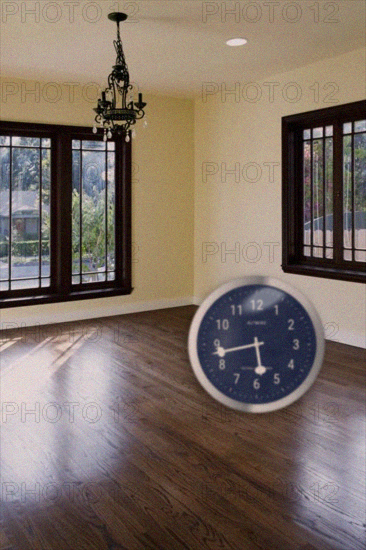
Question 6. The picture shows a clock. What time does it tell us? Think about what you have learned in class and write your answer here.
5:43
